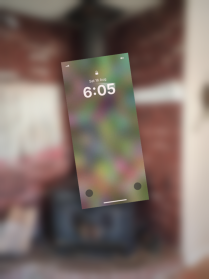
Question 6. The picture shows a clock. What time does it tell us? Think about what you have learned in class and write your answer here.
6:05
